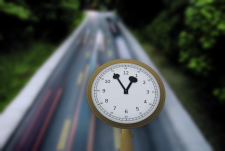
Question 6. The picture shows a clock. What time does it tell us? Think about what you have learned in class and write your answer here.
12:55
